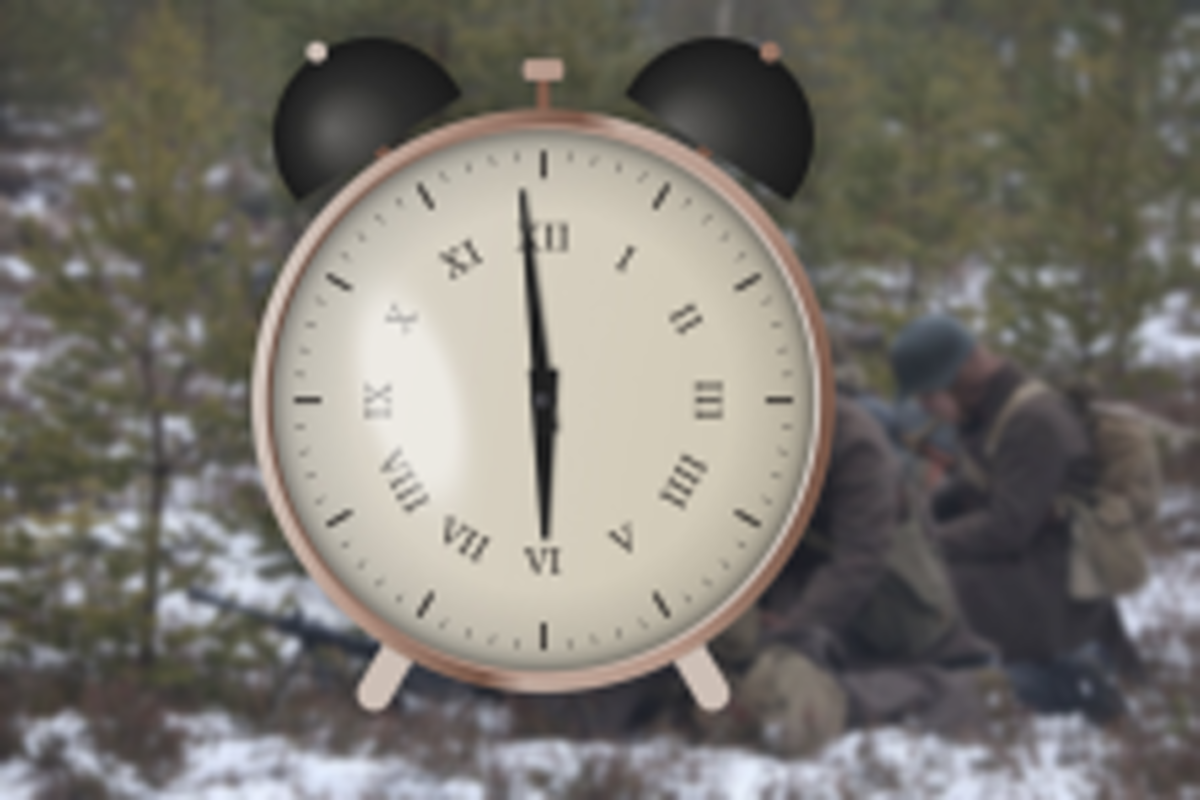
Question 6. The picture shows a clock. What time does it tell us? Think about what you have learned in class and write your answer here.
5:59
